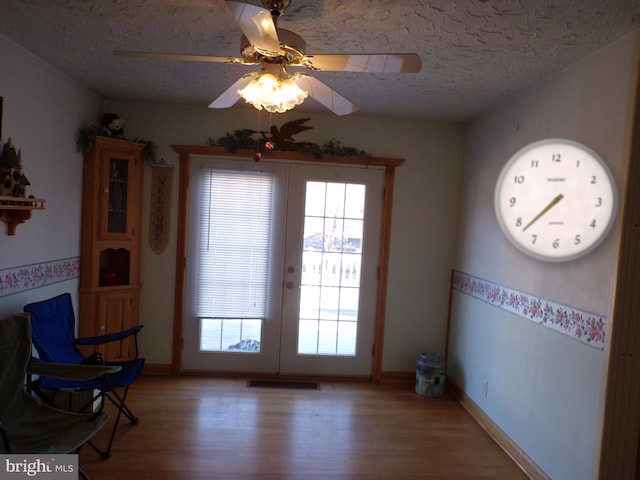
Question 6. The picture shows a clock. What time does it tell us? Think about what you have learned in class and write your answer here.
7:38
